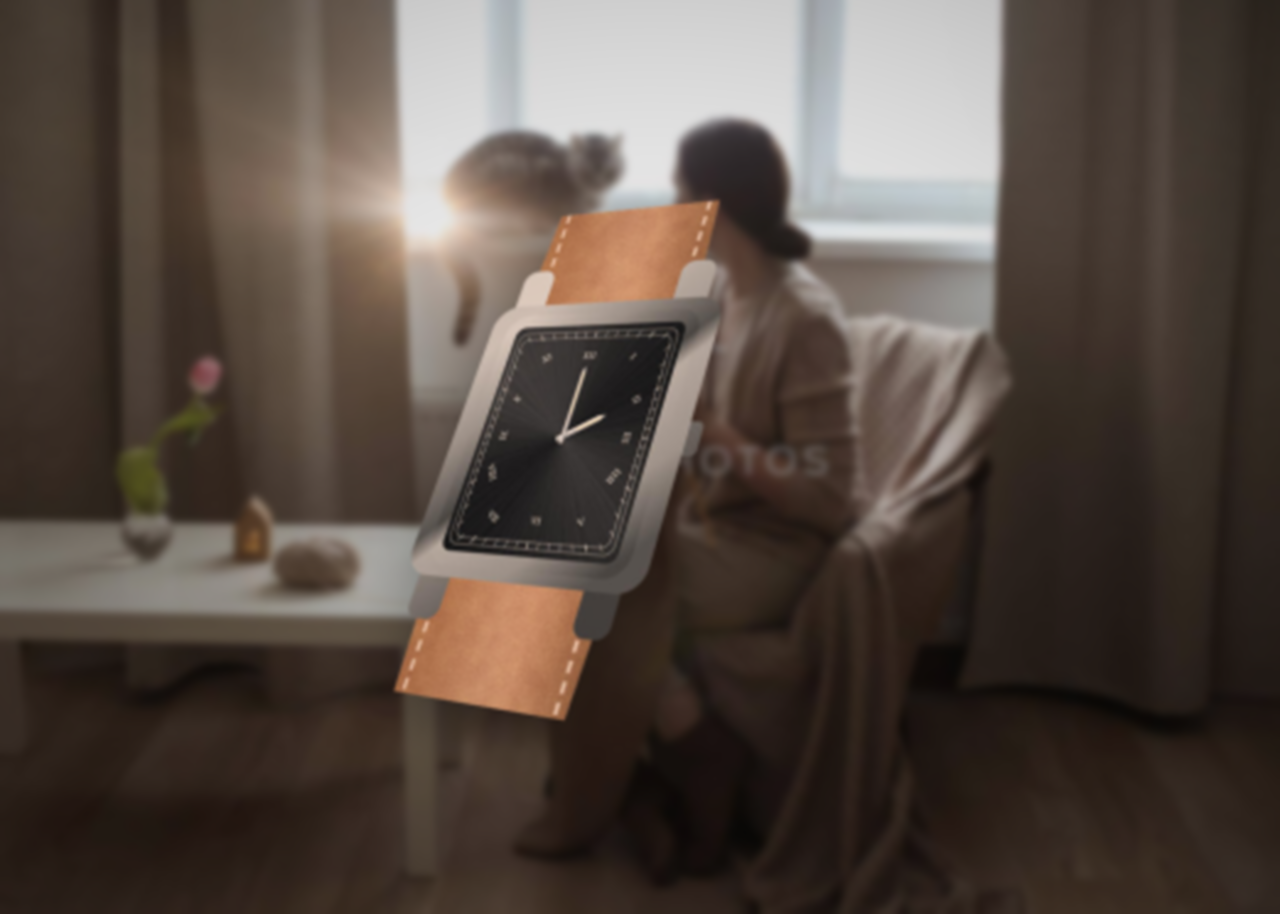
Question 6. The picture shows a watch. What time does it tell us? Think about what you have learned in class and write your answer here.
2:00
